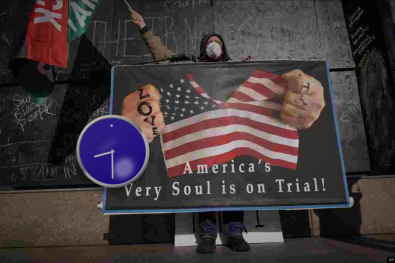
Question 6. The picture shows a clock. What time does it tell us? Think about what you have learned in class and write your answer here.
8:30
